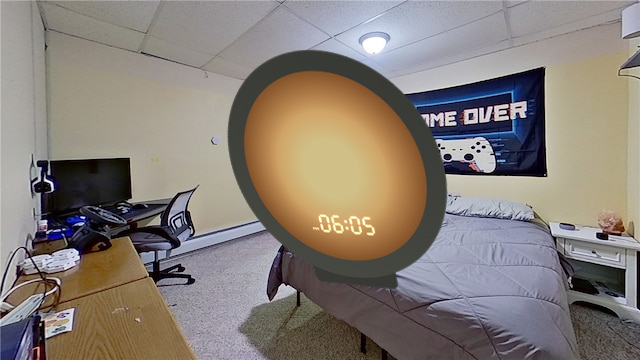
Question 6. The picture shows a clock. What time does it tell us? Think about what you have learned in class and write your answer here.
6:05
